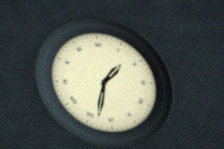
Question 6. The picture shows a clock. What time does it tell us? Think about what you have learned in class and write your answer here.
1:33
